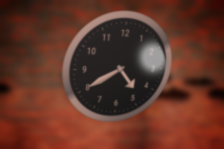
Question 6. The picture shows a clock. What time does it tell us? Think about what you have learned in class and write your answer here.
4:40
